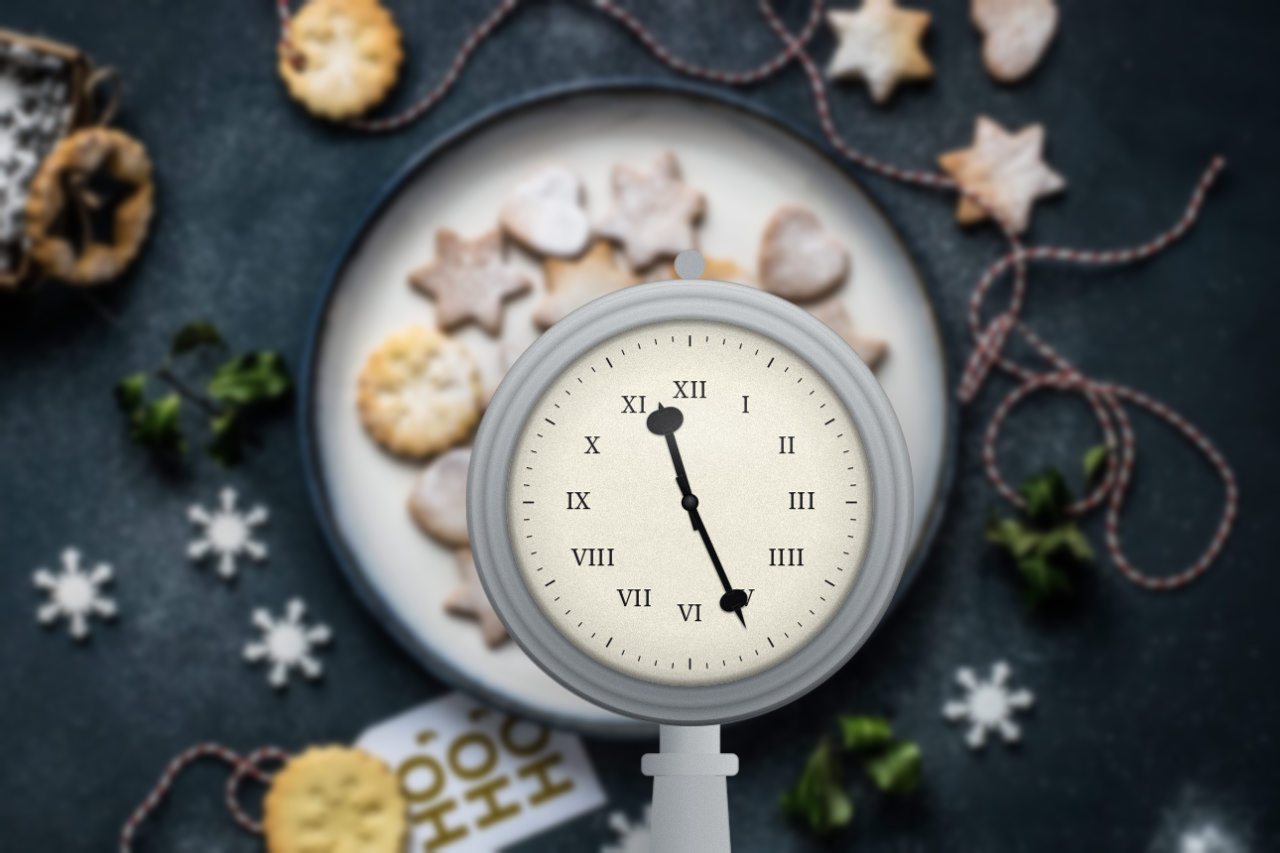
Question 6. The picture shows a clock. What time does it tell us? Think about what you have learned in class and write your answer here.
11:26
